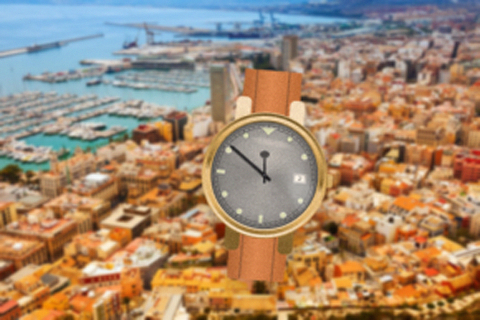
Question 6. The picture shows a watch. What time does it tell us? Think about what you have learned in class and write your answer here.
11:51
